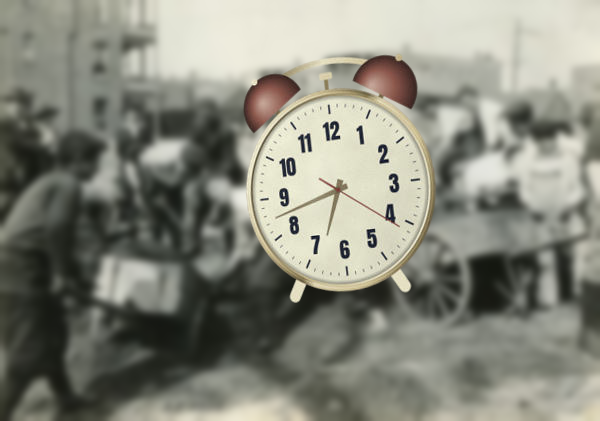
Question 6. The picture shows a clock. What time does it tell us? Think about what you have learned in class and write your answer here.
6:42:21
